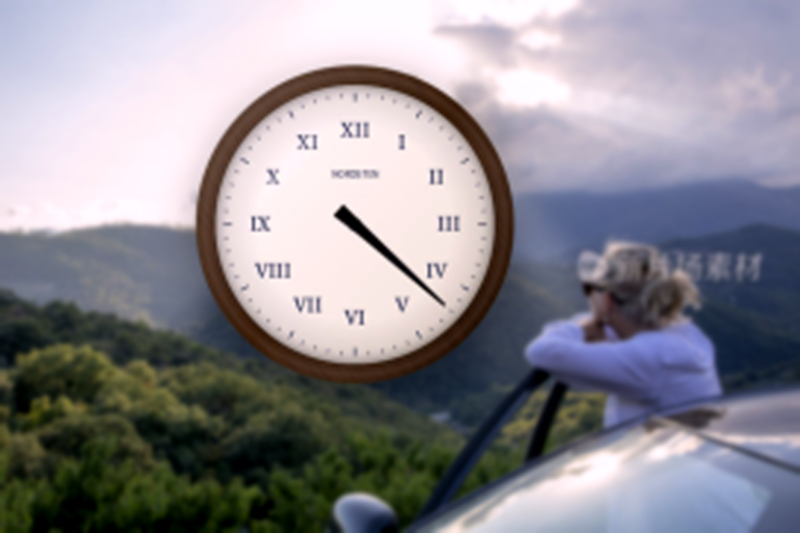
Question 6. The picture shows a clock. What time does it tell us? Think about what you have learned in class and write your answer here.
4:22
